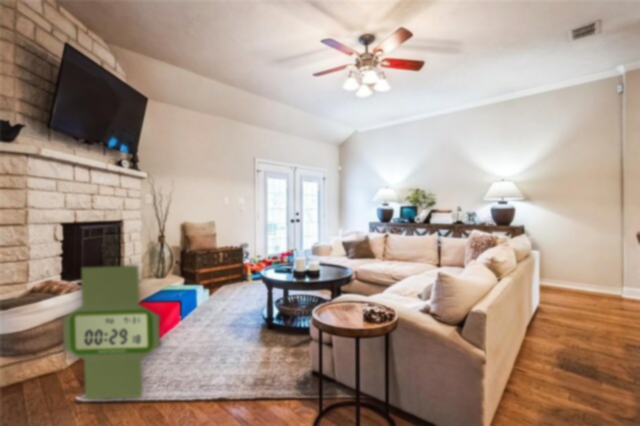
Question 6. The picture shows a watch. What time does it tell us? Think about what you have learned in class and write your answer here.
0:29
